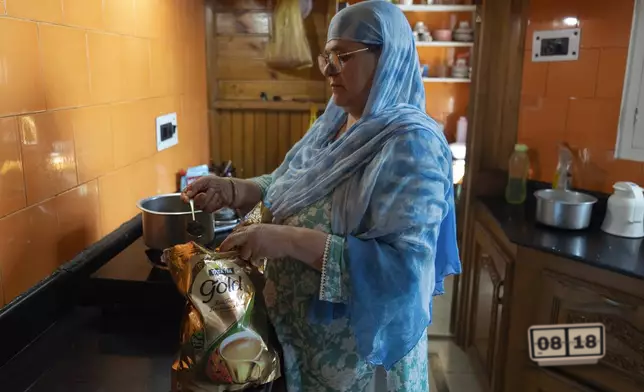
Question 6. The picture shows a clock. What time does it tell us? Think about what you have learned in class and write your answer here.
8:18
